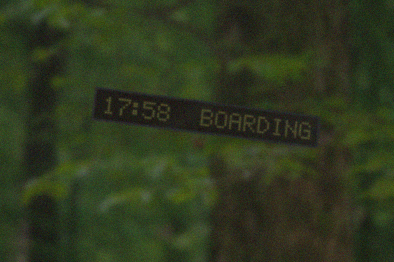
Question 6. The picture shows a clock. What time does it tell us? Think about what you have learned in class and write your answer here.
17:58
